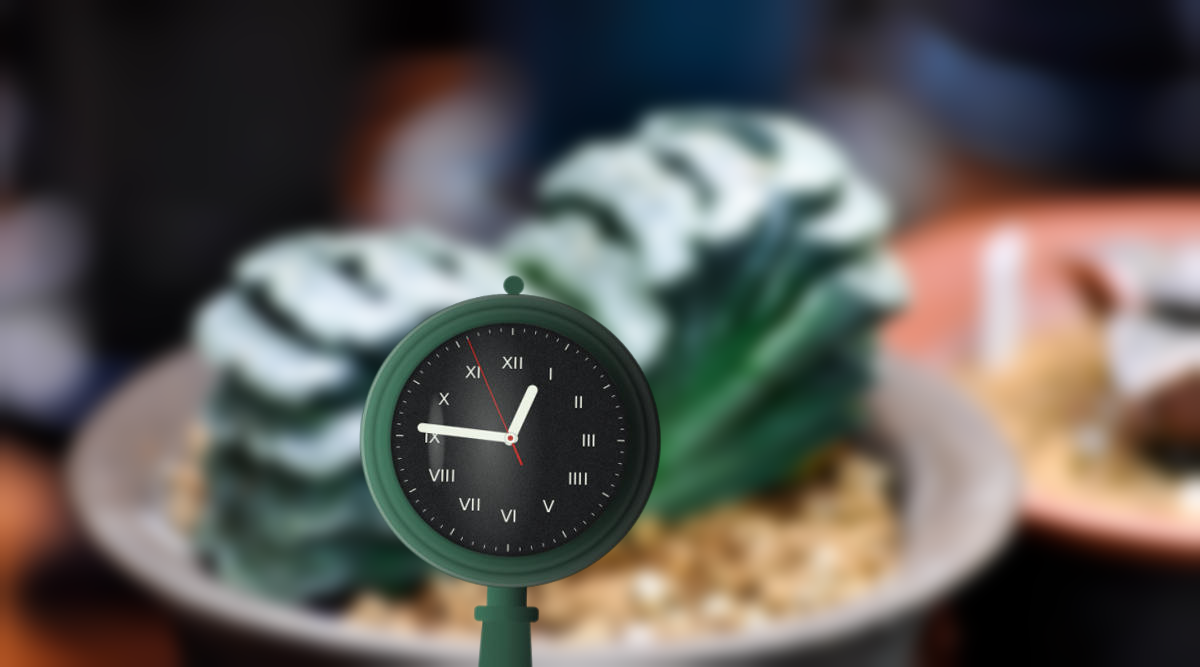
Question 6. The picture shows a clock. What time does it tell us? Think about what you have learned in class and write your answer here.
12:45:56
